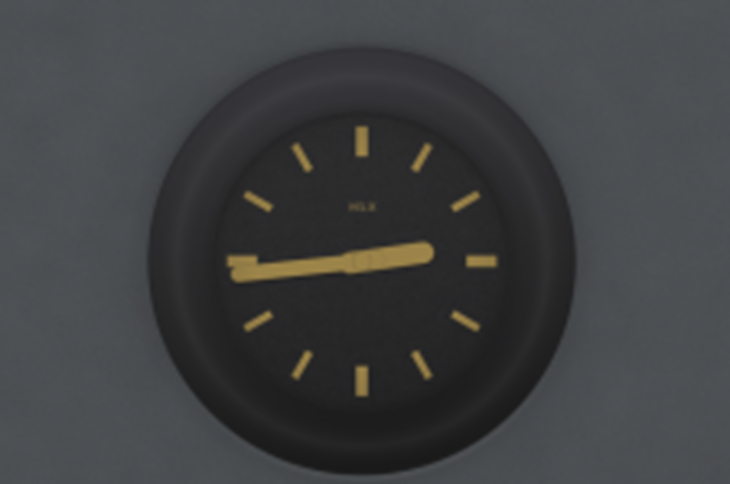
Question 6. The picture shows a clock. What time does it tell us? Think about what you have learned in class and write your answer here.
2:44
